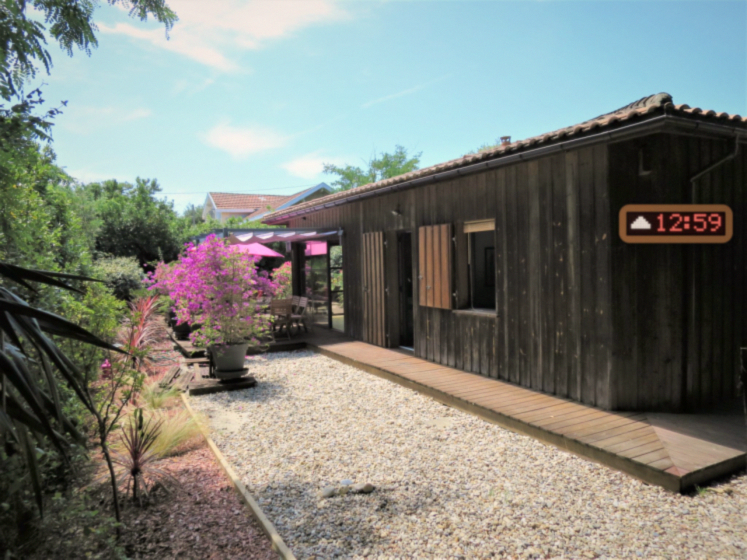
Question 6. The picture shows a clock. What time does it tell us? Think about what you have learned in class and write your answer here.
12:59
